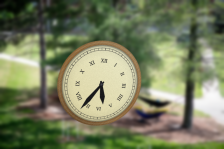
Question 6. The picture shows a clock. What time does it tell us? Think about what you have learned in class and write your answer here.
5:36
